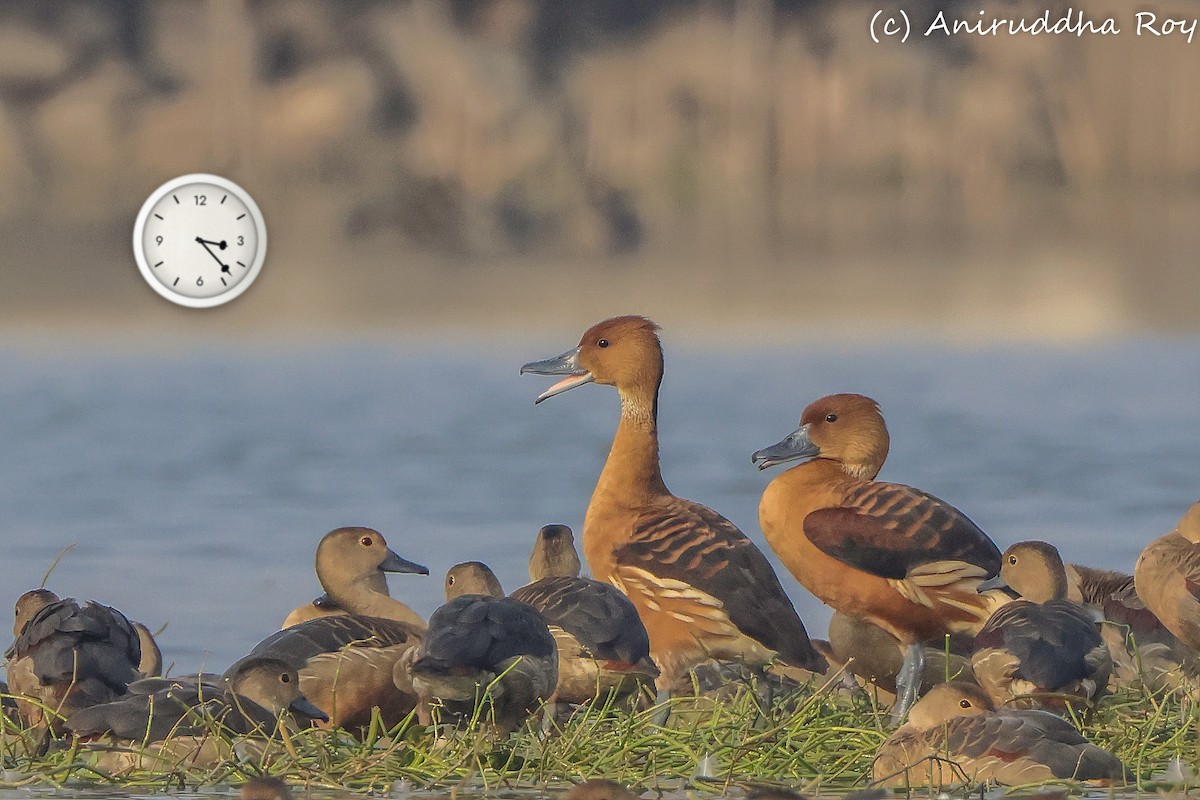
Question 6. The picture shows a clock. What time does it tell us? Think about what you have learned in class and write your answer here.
3:23
